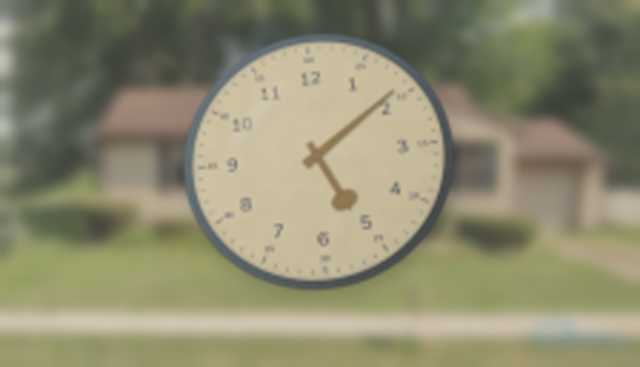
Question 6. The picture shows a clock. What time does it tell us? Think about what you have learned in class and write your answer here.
5:09
